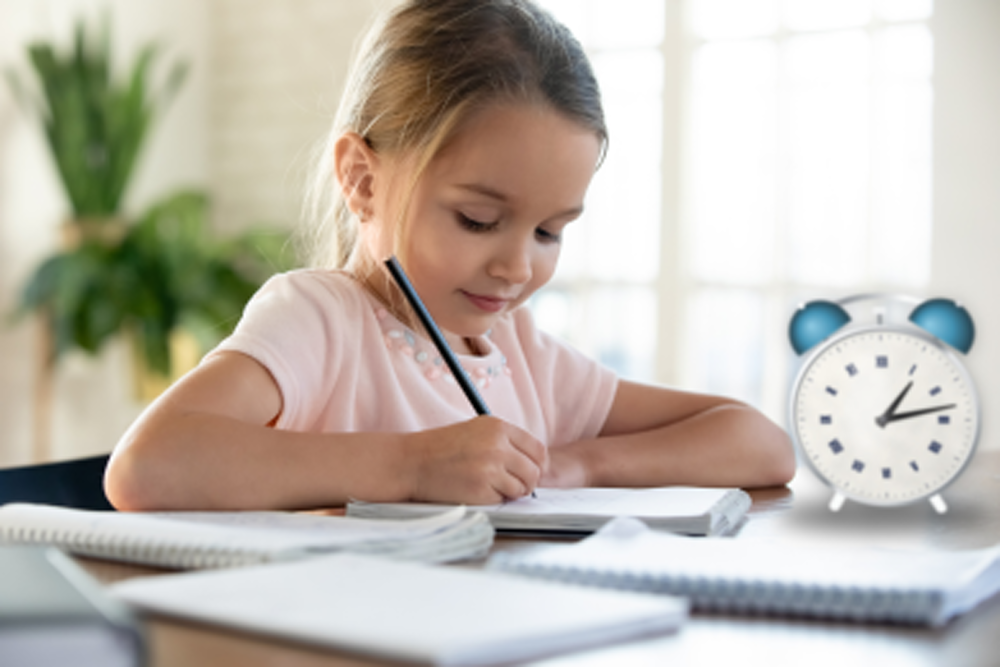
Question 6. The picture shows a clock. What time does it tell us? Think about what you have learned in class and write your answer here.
1:13
